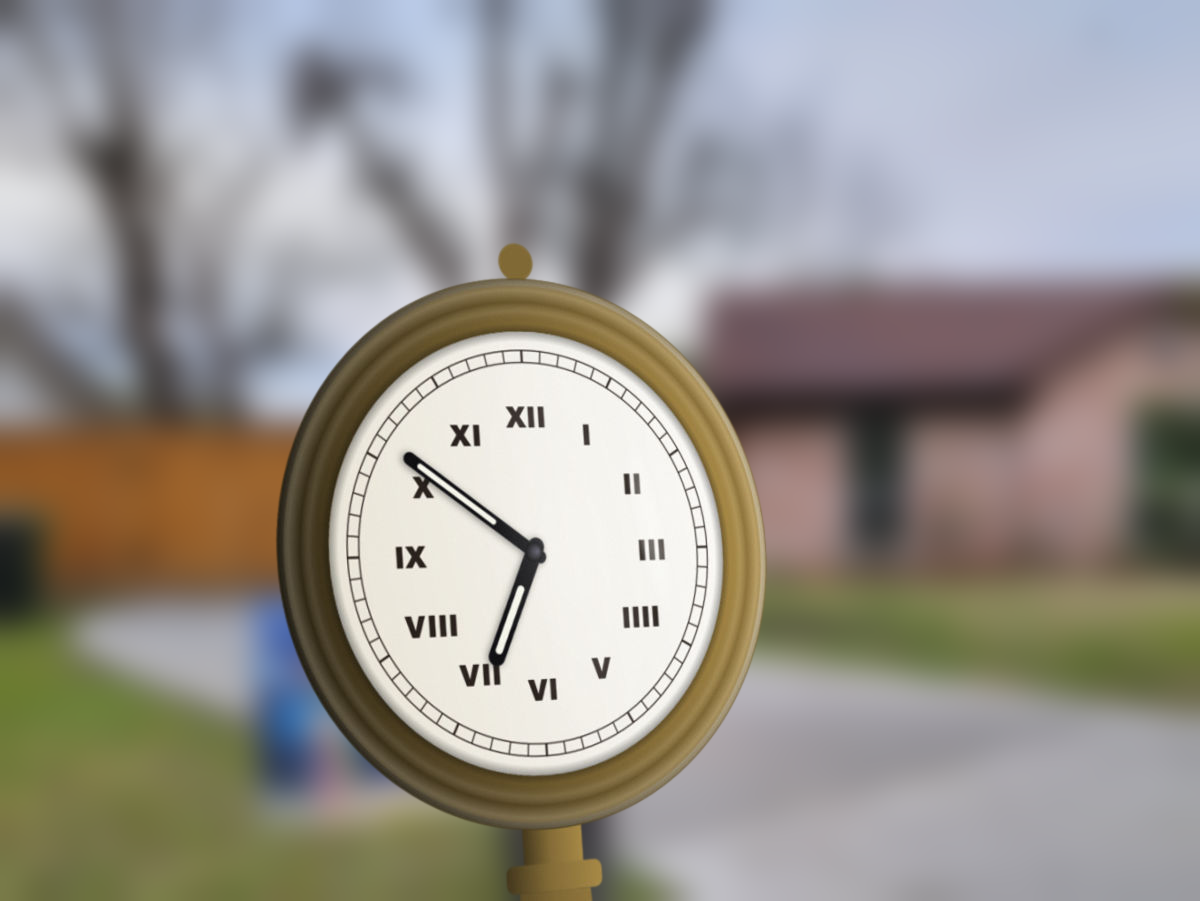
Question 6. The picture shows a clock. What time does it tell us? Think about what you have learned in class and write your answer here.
6:51
